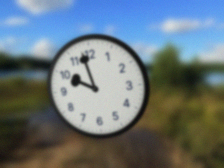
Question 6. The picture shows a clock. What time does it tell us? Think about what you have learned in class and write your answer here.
9:58
